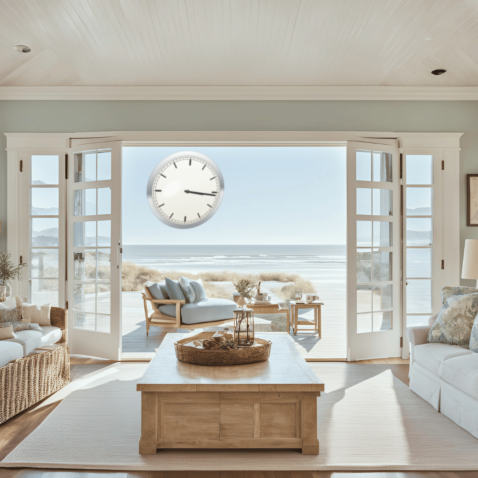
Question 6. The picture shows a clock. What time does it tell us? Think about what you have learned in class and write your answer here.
3:16
